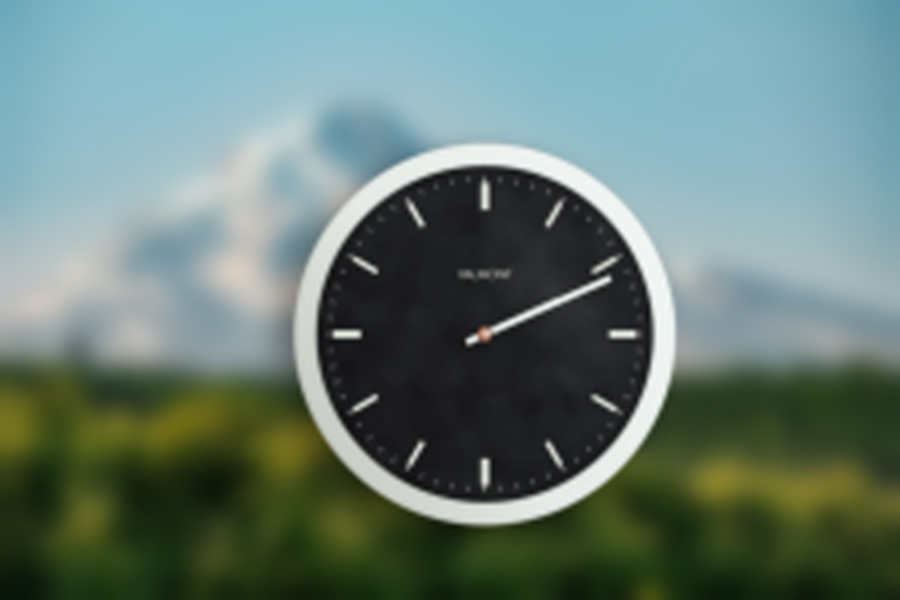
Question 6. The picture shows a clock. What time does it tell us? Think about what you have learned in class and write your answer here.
2:11
